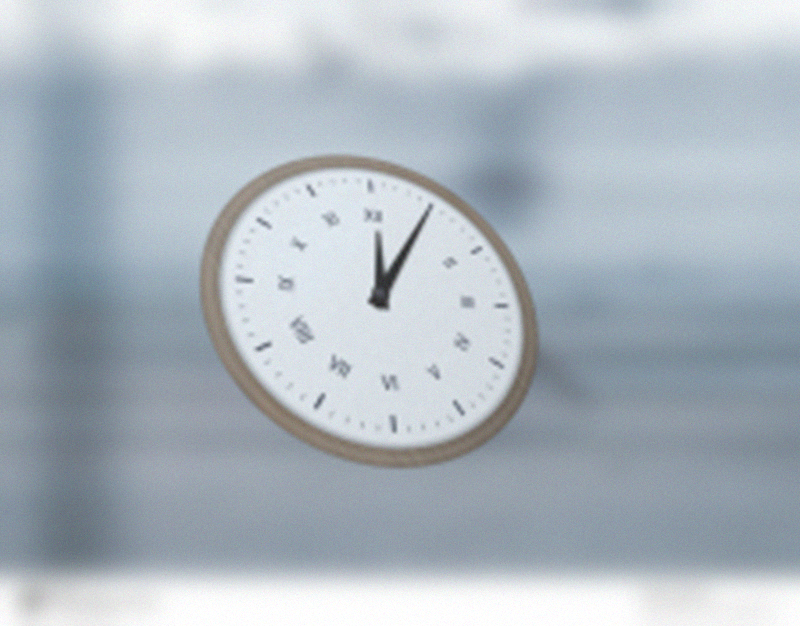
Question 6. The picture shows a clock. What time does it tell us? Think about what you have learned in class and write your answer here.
12:05
